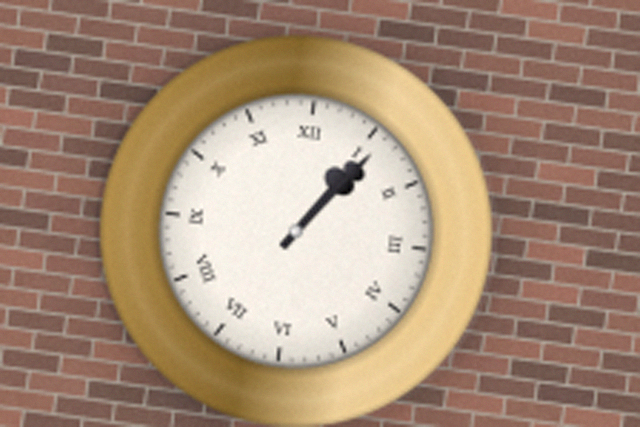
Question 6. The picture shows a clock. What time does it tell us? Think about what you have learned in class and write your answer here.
1:06
